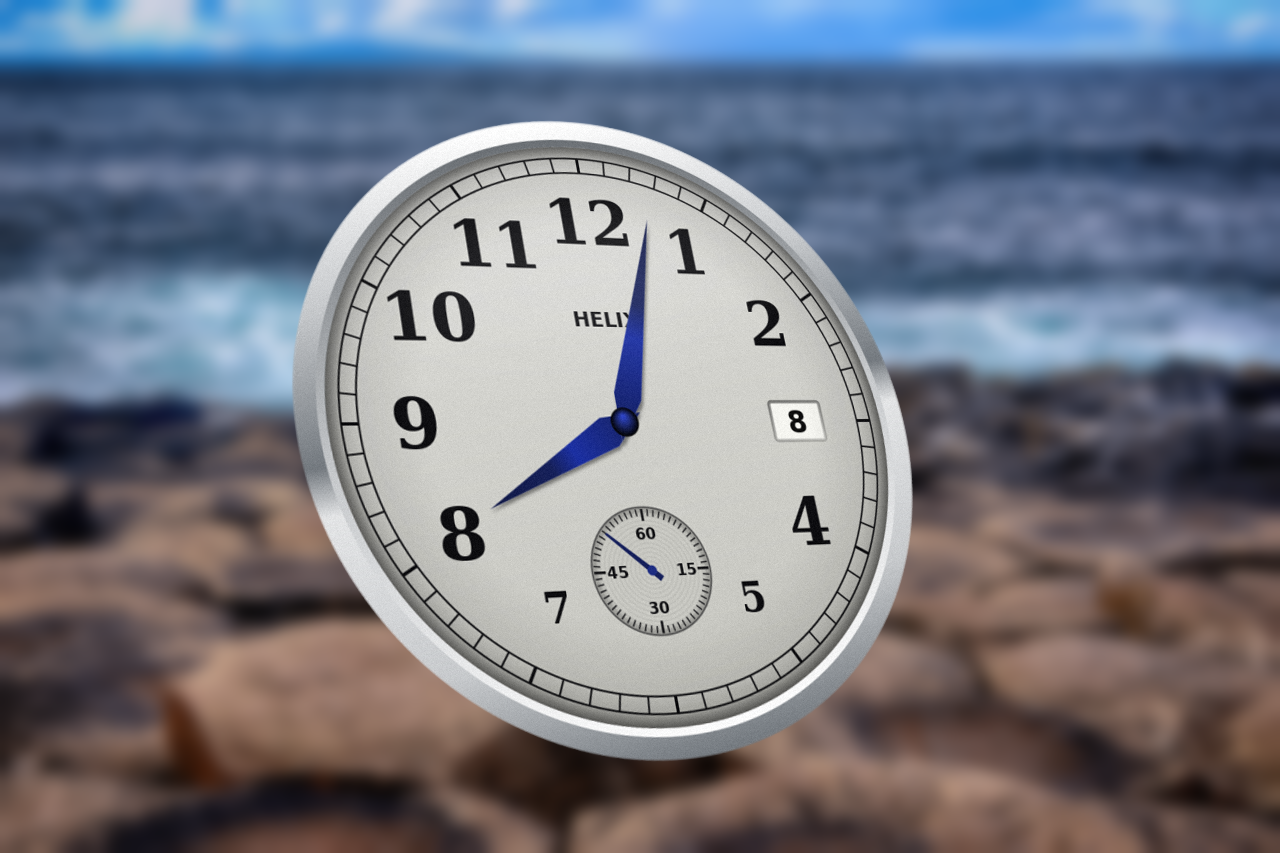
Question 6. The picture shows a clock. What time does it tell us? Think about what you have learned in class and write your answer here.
8:02:52
